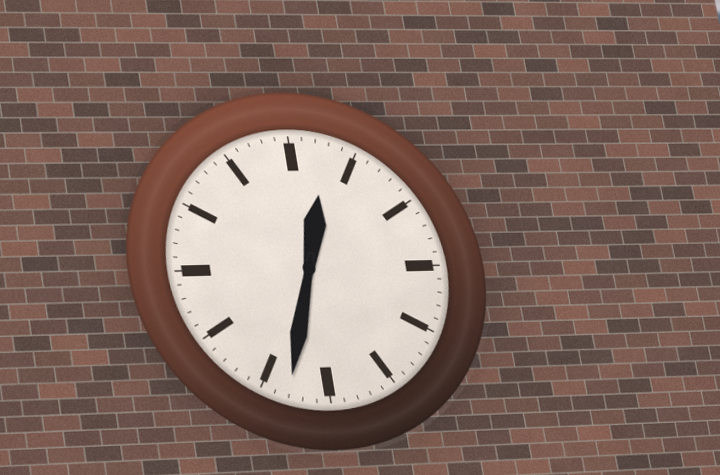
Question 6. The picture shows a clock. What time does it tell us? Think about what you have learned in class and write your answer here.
12:33
